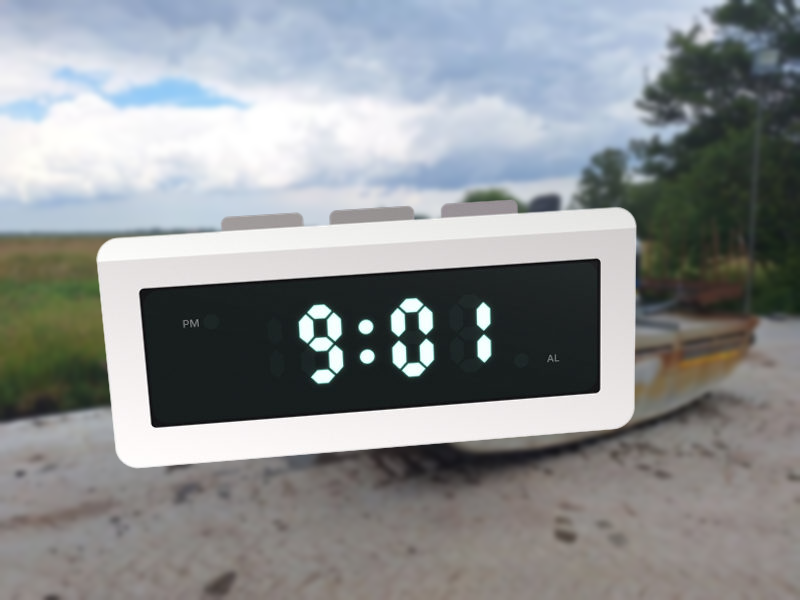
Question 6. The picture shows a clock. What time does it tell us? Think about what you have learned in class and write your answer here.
9:01
